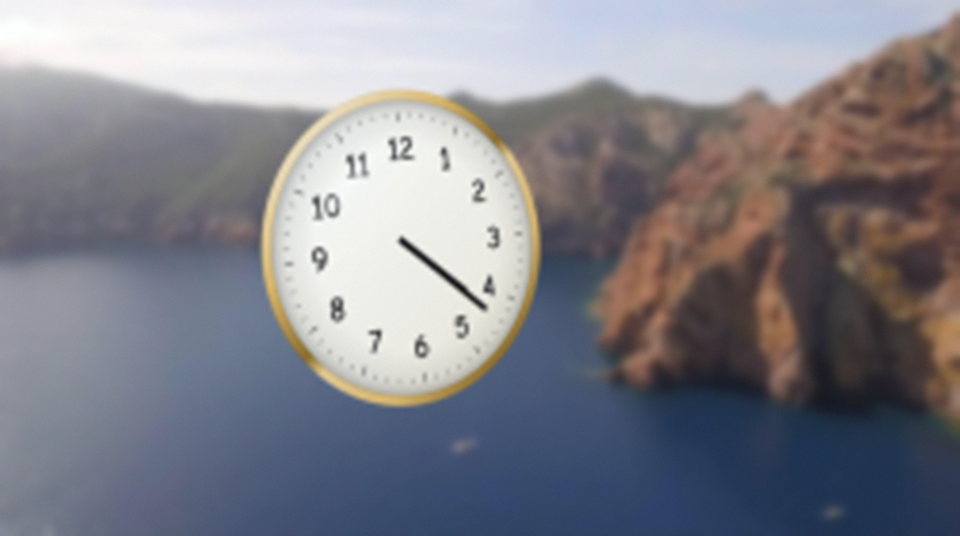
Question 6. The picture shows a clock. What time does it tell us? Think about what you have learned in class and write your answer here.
4:22
